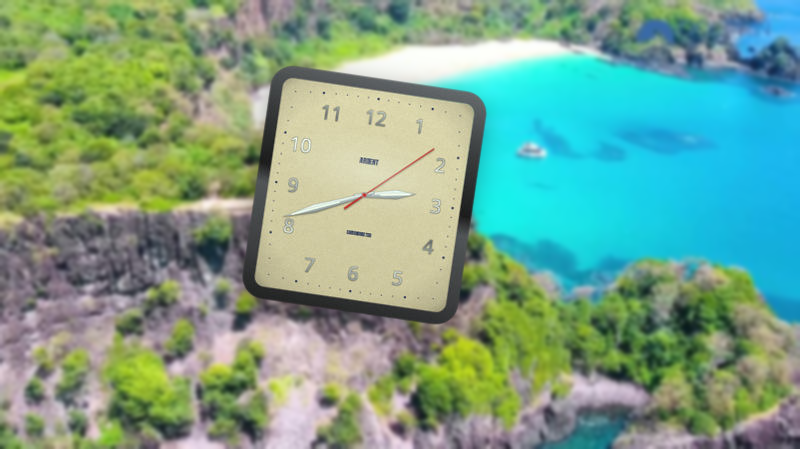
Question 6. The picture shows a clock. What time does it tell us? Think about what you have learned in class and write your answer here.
2:41:08
